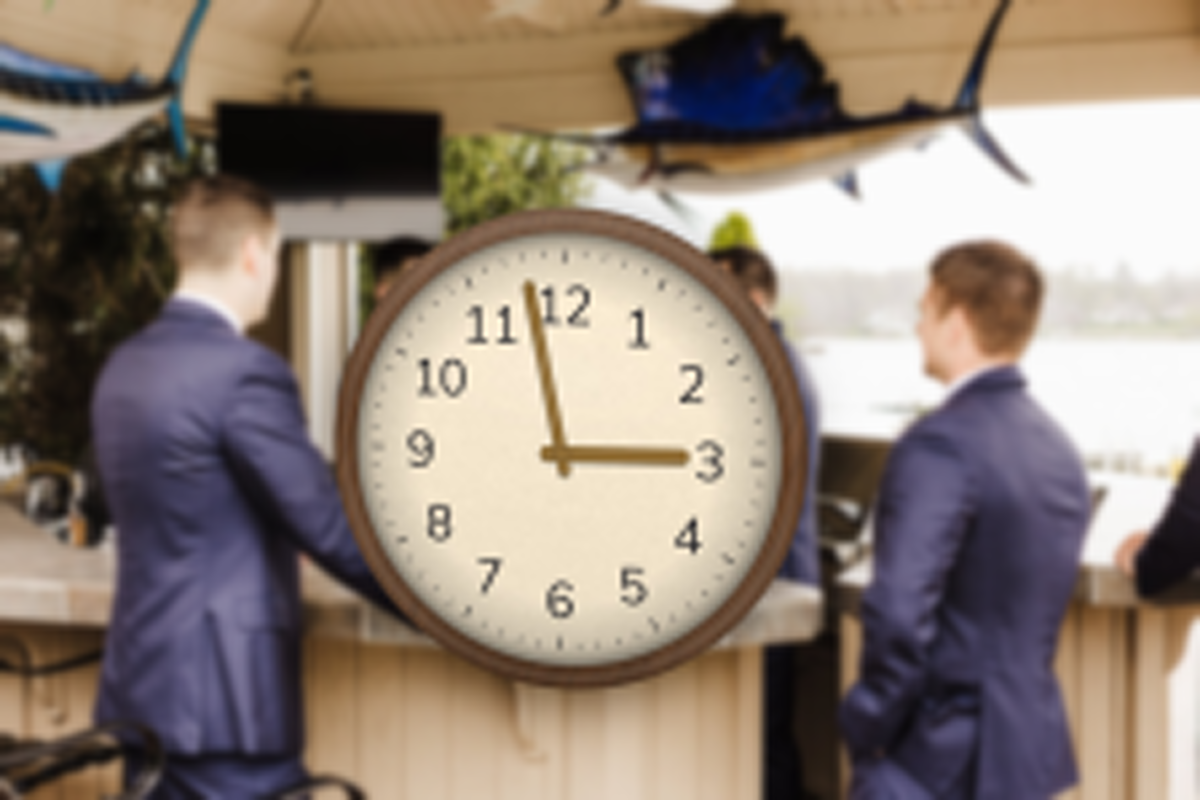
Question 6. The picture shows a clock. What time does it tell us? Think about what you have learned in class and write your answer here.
2:58
